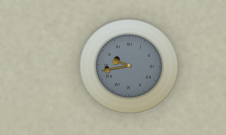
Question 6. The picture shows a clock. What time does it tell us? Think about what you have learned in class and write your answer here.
9:43
